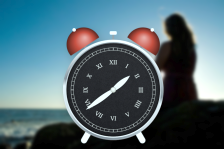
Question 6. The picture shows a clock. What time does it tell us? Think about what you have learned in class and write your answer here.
1:39
